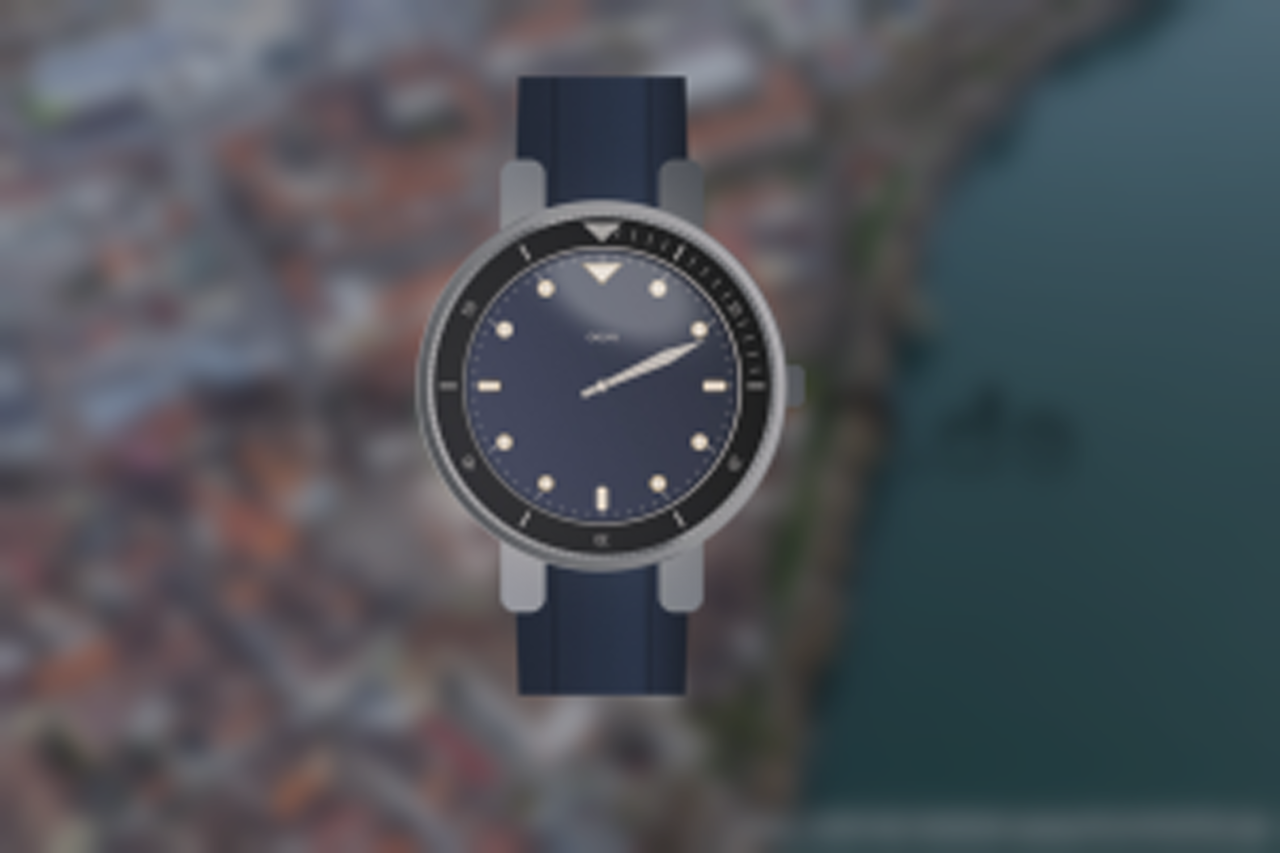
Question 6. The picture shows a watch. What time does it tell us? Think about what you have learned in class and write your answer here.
2:11
